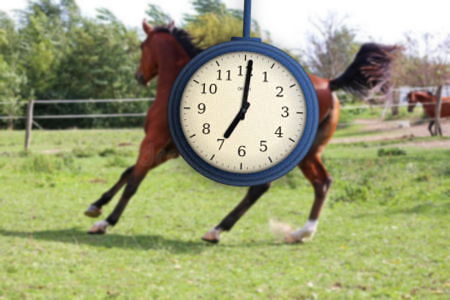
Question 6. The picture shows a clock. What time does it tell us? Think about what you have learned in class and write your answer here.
7:01
